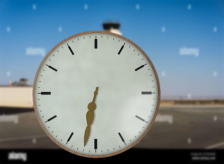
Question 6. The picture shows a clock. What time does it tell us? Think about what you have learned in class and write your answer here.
6:32
